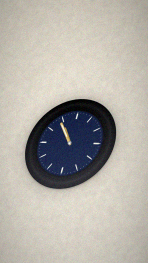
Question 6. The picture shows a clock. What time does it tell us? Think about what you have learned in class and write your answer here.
10:54
